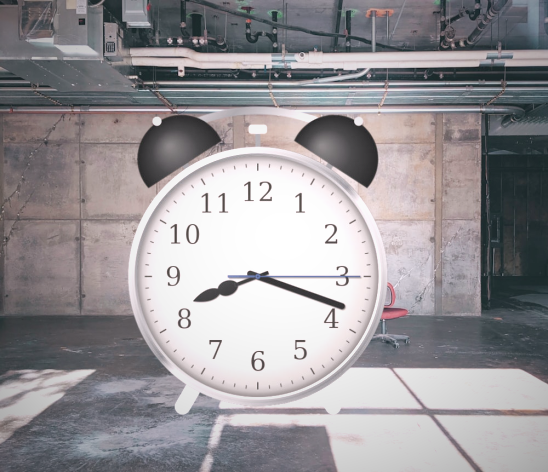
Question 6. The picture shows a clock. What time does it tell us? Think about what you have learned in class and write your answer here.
8:18:15
